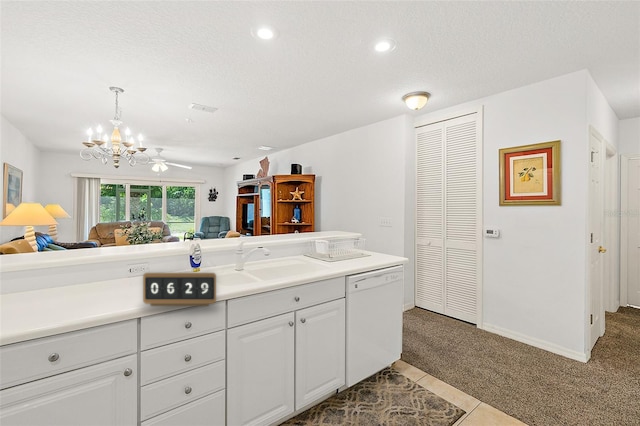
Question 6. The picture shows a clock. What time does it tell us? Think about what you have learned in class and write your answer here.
6:29
